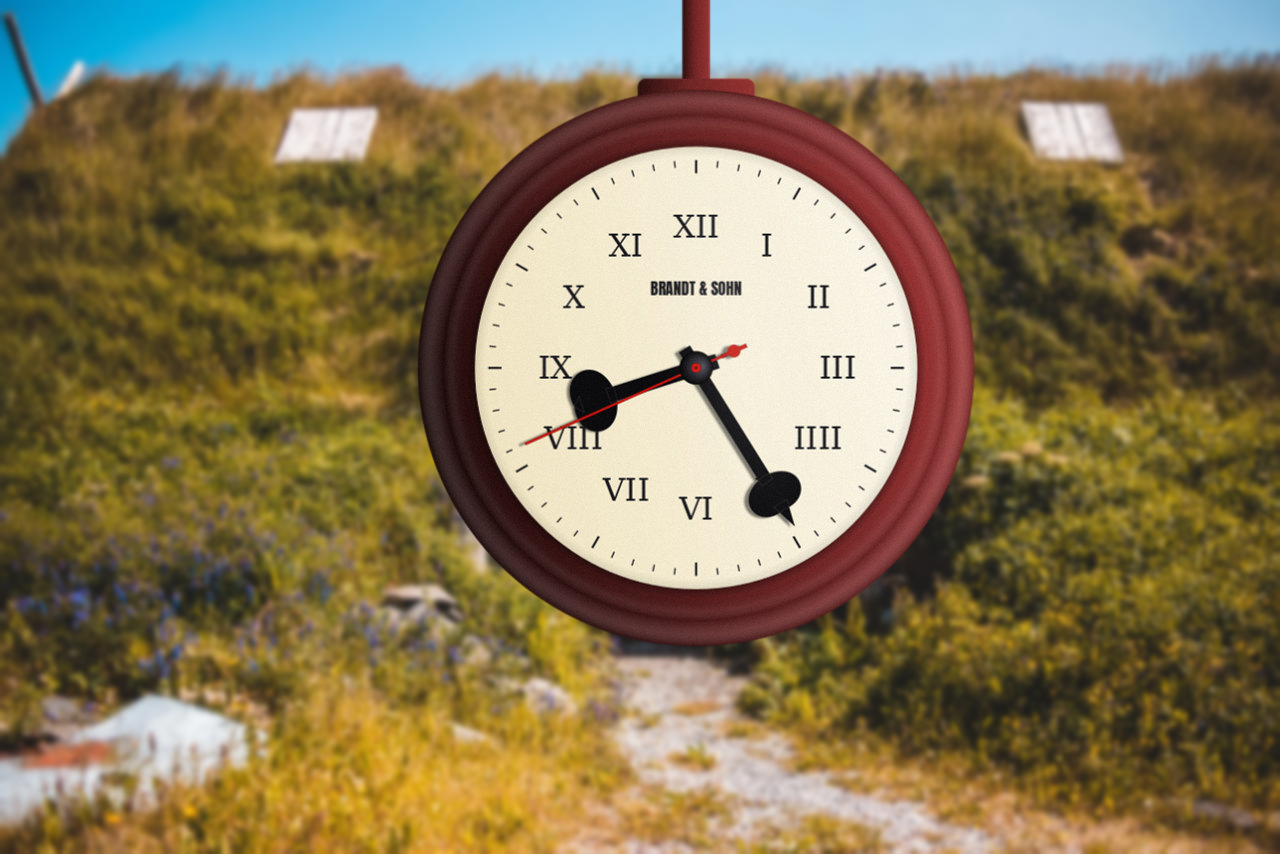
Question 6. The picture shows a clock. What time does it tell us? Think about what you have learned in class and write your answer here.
8:24:41
